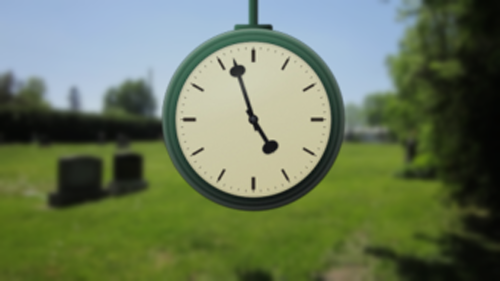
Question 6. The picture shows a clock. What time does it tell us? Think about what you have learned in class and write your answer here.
4:57
